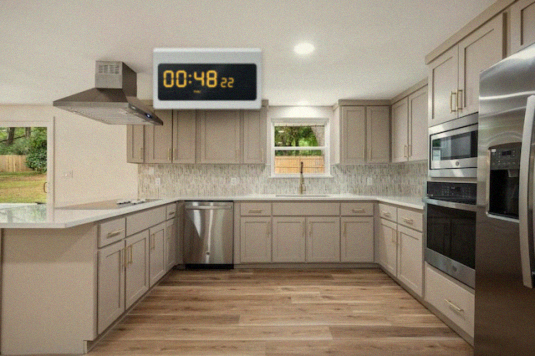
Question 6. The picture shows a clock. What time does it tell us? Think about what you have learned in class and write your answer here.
0:48:22
